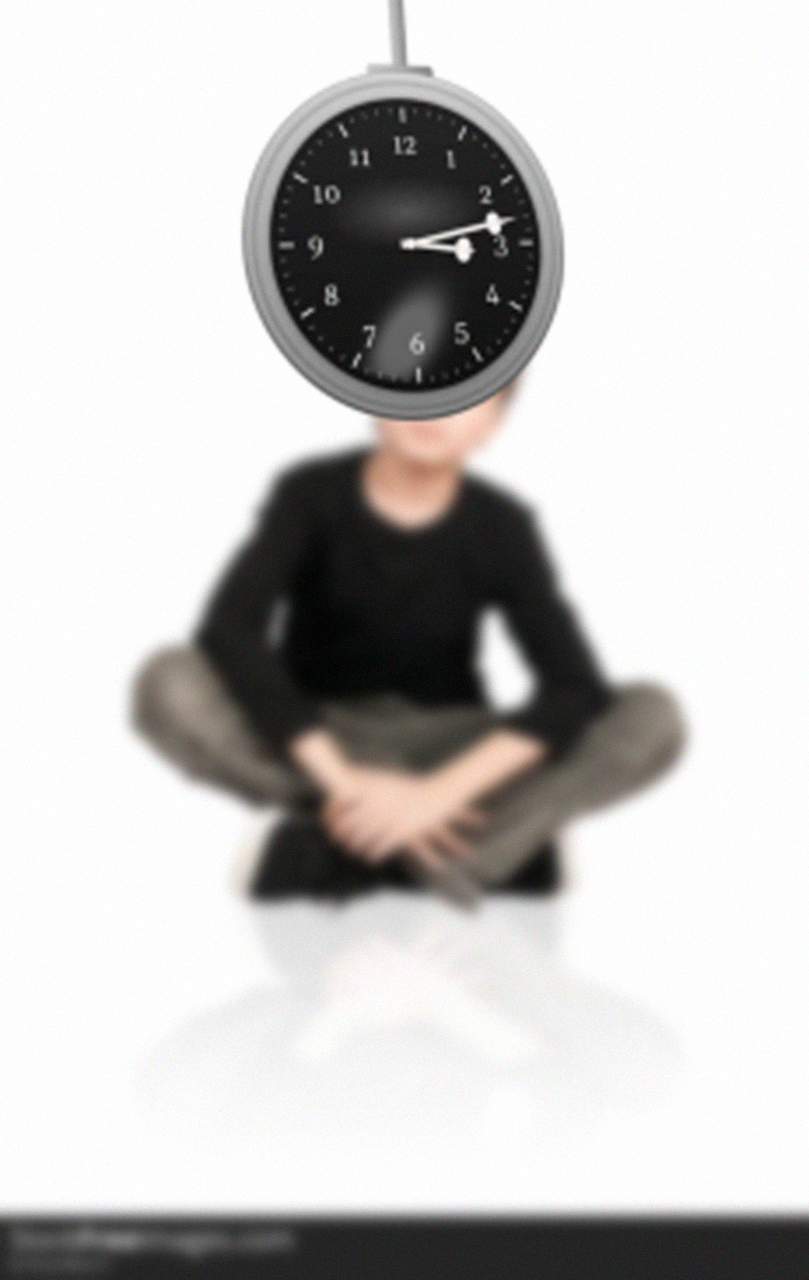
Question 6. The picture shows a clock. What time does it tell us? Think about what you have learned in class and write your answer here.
3:13
